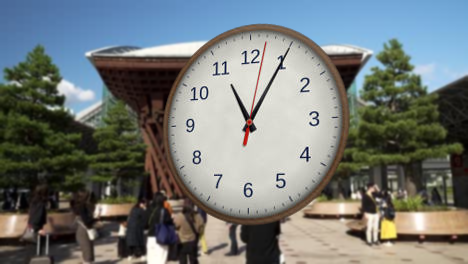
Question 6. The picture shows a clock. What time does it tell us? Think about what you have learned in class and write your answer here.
11:05:02
